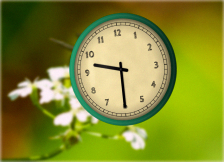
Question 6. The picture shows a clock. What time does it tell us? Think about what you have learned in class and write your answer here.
9:30
